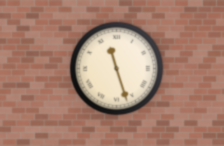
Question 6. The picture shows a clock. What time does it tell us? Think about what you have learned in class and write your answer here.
11:27
